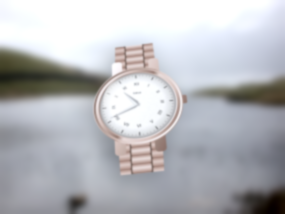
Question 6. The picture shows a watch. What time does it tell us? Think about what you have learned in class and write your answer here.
10:41
